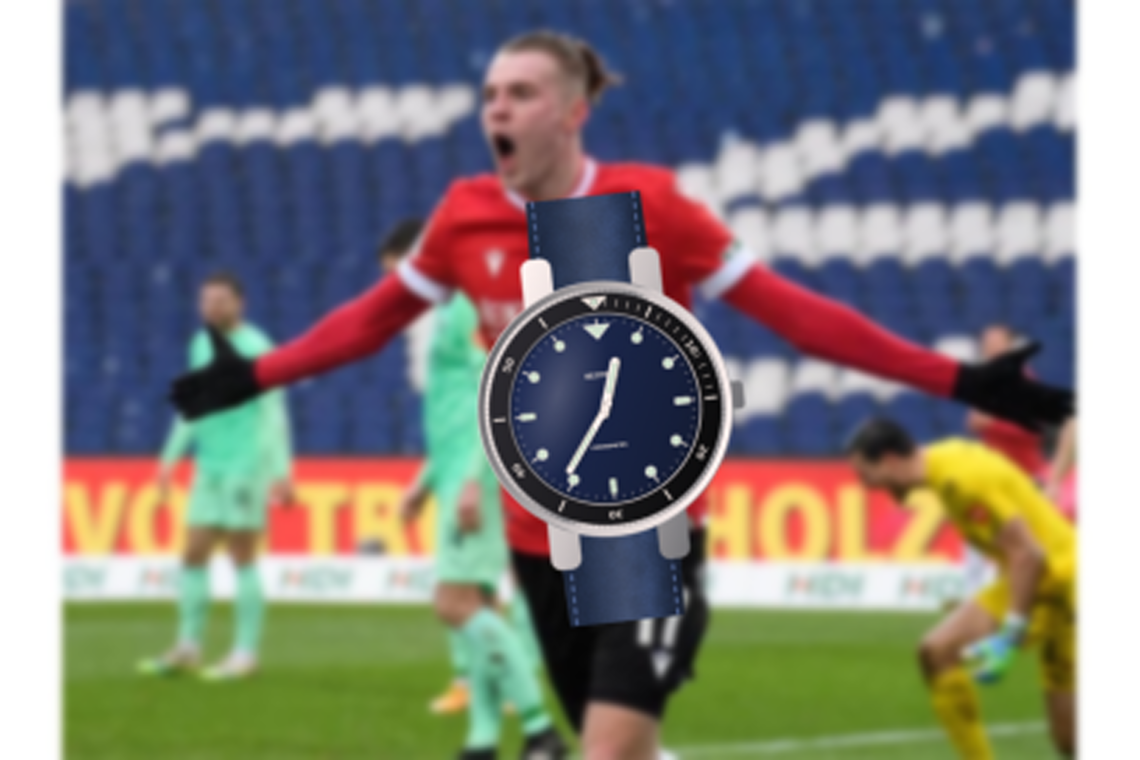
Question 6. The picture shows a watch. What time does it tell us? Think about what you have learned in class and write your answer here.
12:36
